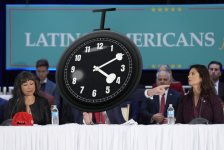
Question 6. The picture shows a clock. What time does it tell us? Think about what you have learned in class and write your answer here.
4:10
